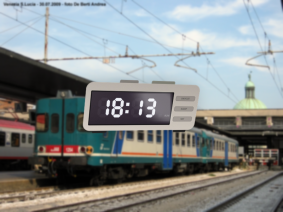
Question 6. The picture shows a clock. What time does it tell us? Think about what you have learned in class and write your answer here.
18:13
